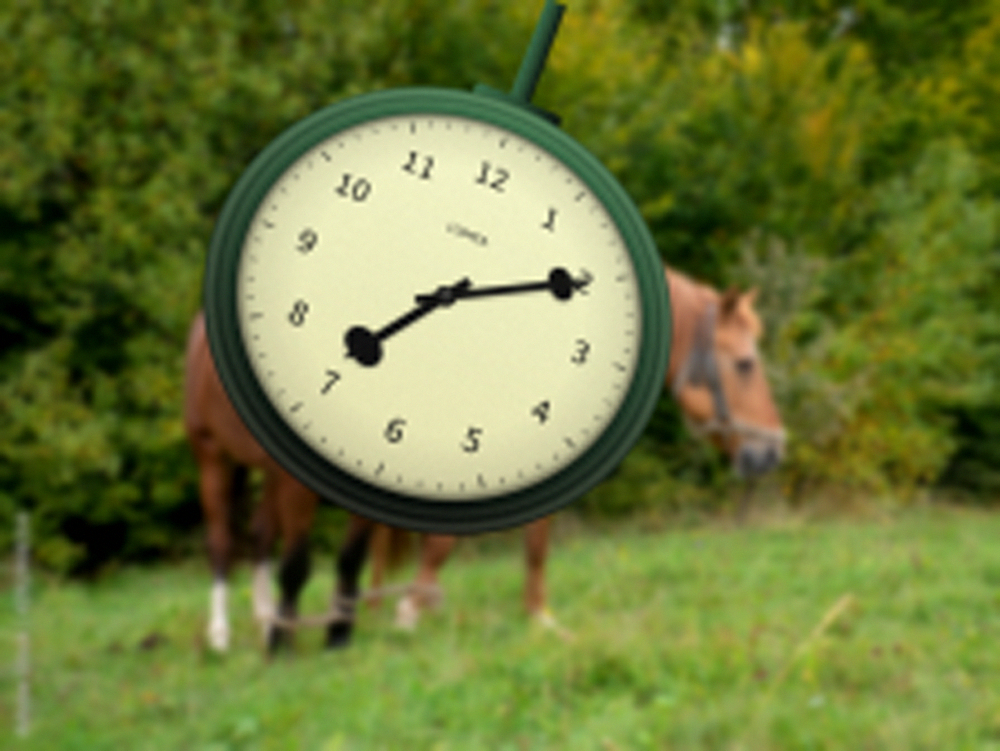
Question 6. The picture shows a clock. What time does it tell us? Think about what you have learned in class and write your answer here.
7:10
